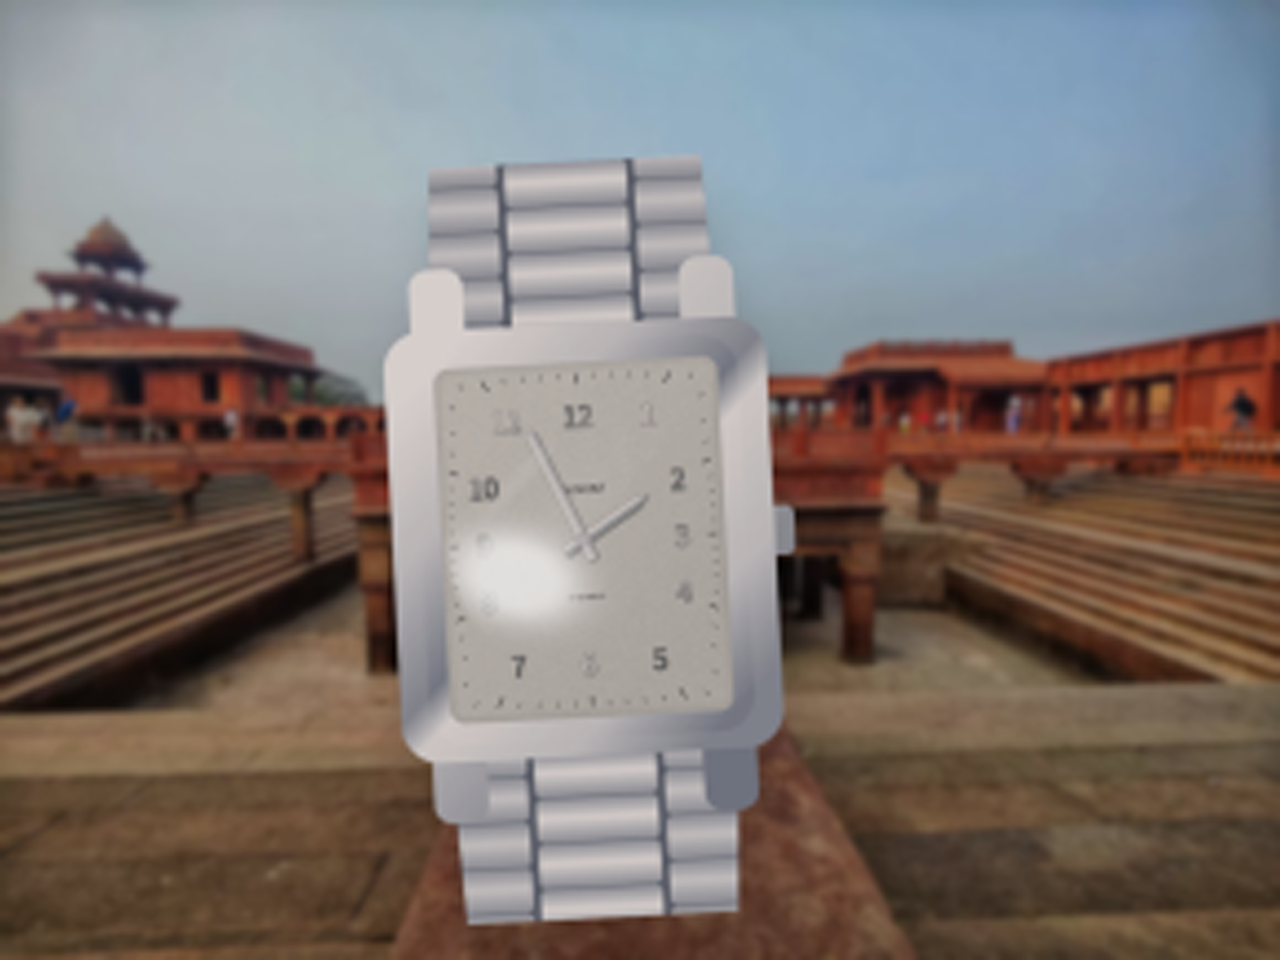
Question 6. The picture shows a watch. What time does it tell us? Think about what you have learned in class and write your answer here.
1:56
